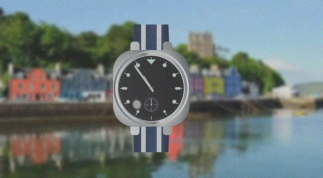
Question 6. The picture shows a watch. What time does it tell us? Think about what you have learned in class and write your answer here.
10:54
